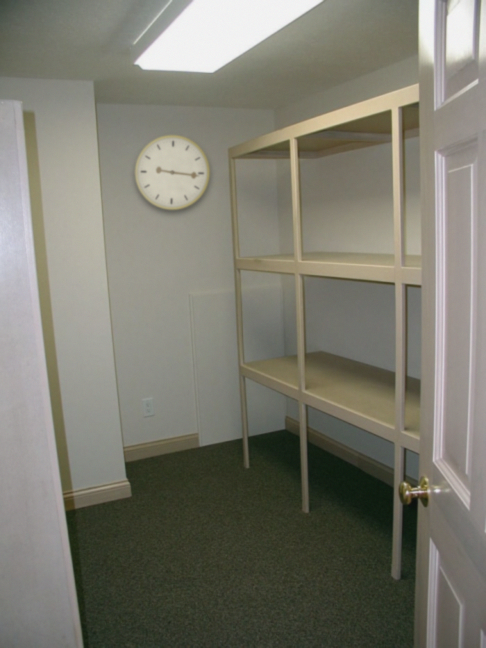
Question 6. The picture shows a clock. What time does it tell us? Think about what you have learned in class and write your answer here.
9:16
